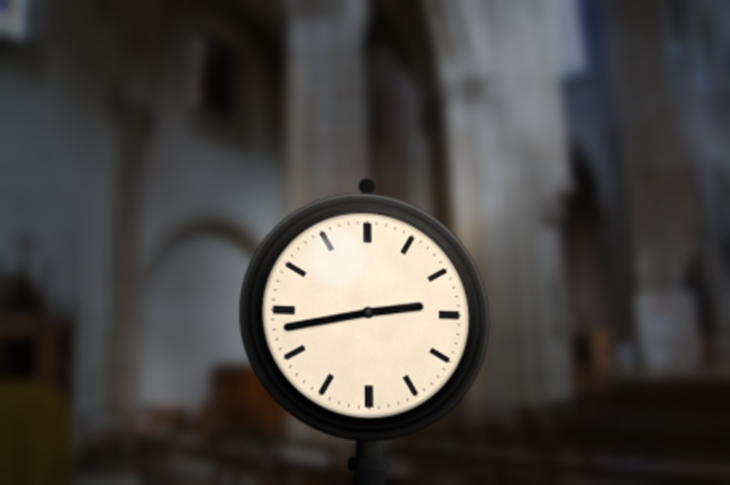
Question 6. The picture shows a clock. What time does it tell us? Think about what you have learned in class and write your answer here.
2:43
